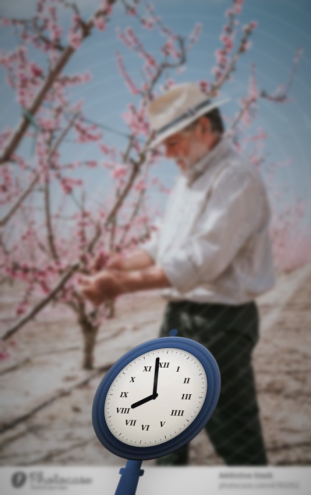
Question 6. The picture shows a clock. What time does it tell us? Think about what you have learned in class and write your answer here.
7:58
